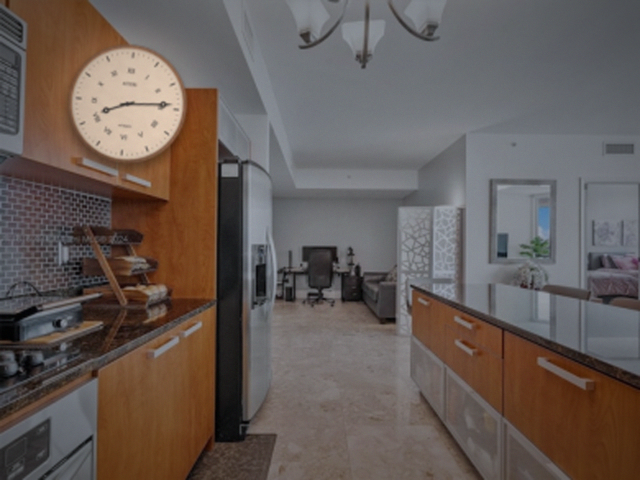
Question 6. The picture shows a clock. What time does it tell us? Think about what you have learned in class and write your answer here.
8:14
